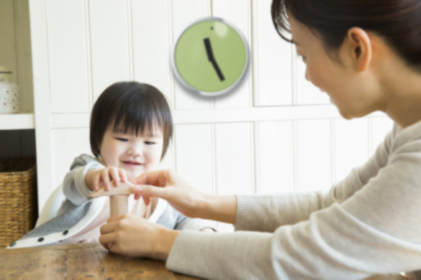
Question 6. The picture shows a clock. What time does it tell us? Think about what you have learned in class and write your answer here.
11:25
